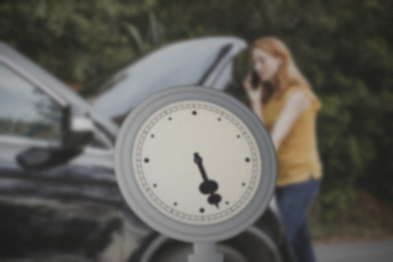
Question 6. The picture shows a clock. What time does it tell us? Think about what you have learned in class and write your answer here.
5:27
